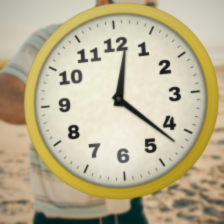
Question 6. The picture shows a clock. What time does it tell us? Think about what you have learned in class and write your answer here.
12:22
